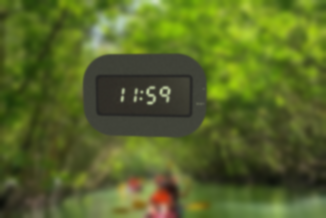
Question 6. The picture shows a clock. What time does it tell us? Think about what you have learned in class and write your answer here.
11:59
